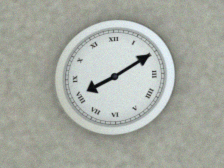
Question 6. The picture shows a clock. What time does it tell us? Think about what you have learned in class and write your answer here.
8:10
